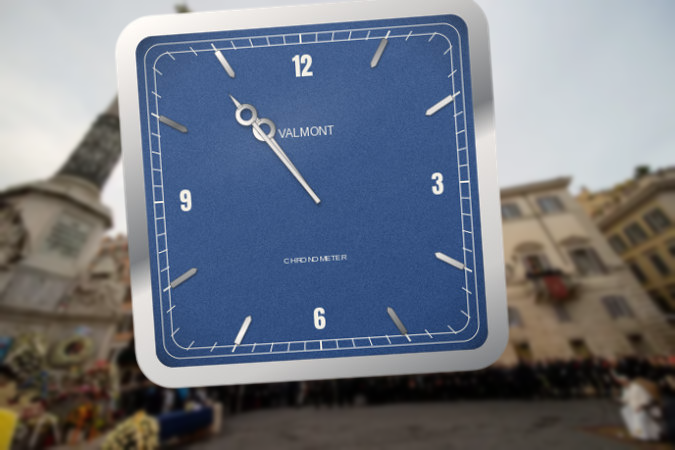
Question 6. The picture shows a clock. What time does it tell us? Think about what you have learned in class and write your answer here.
10:54
